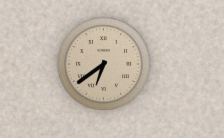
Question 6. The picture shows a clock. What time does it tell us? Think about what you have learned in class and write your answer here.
6:39
